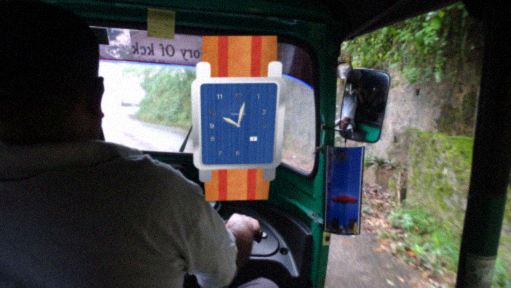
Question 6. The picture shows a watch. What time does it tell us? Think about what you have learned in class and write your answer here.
10:02
